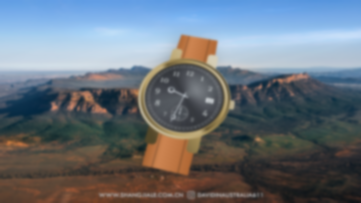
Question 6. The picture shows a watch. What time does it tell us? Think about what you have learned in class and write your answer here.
9:32
